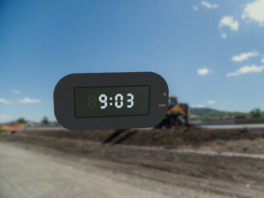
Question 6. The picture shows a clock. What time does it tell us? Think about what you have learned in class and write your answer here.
9:03
